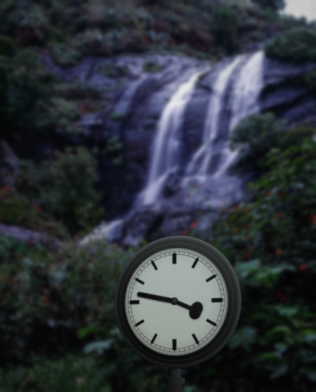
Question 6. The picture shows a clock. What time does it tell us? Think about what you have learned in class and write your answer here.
3:47
